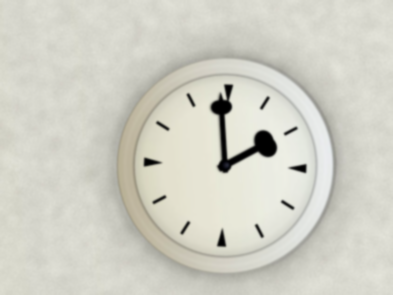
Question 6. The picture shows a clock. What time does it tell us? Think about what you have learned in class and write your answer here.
1:59
